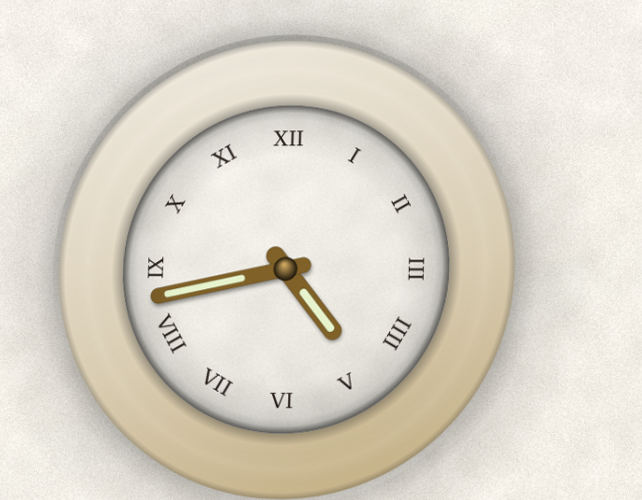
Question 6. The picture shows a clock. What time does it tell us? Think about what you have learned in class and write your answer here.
4:43
